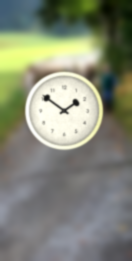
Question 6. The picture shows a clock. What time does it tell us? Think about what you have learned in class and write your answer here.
1:51
